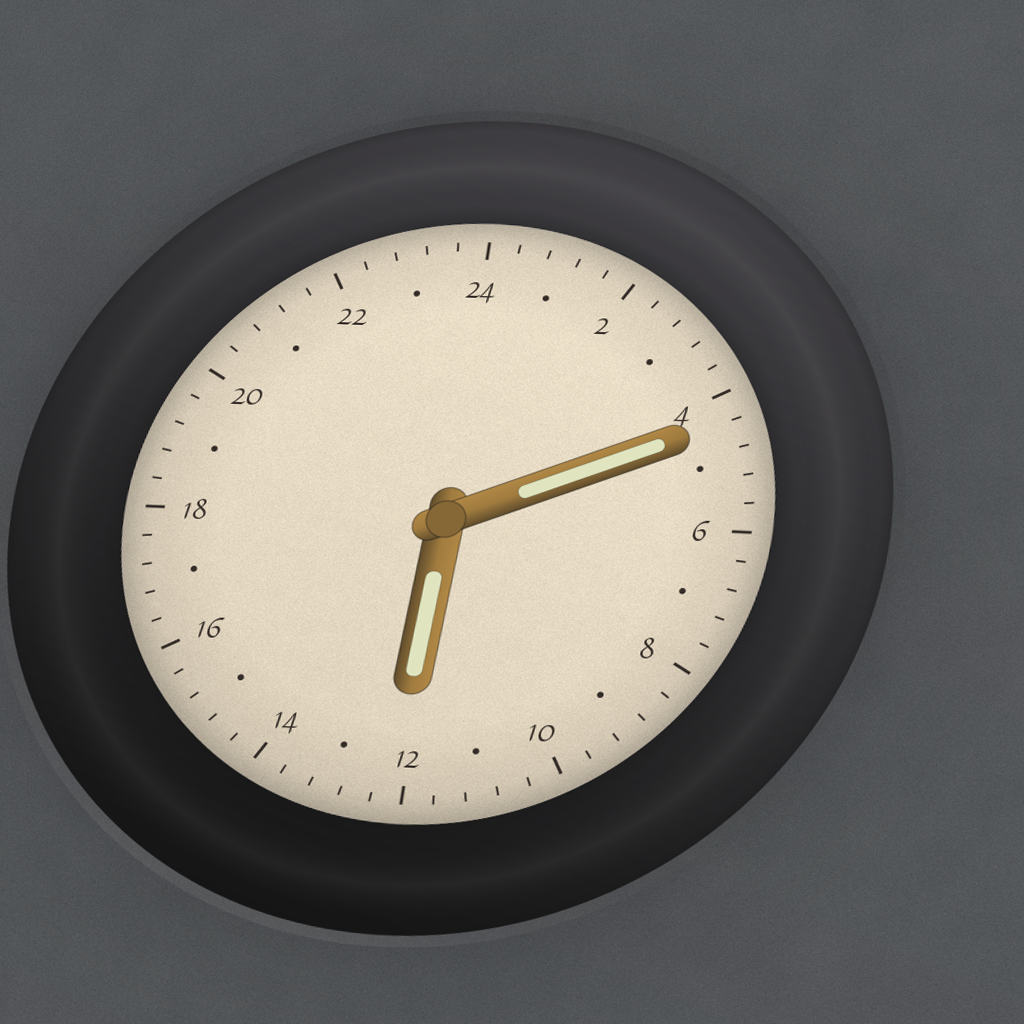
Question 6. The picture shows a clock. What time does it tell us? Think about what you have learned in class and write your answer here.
12:11
